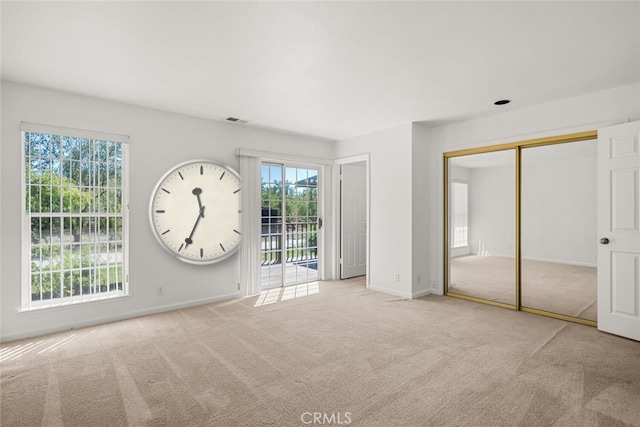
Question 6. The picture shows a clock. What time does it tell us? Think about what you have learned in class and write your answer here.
11:34
